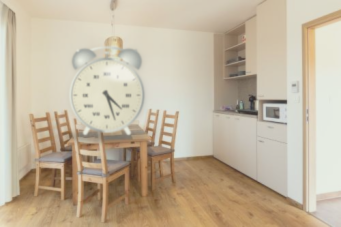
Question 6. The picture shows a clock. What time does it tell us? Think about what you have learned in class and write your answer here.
4:27
